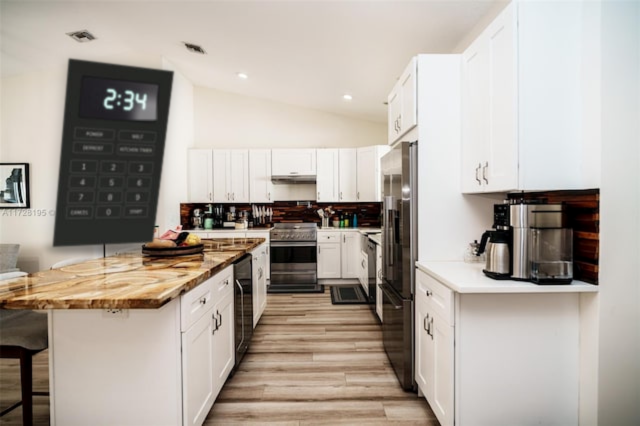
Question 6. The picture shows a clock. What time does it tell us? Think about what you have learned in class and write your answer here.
2:34
